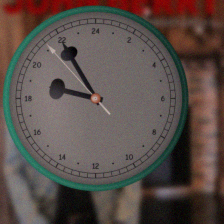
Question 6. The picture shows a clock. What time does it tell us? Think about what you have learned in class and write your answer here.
18:54:53
